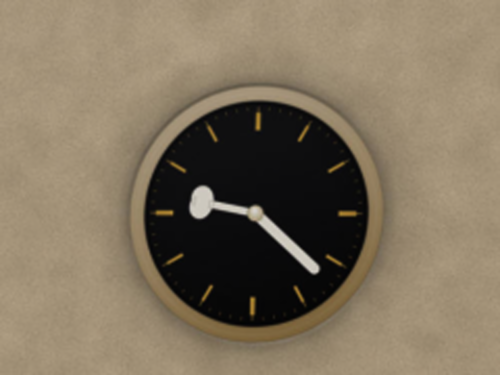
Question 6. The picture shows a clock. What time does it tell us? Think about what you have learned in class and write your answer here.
9:22
